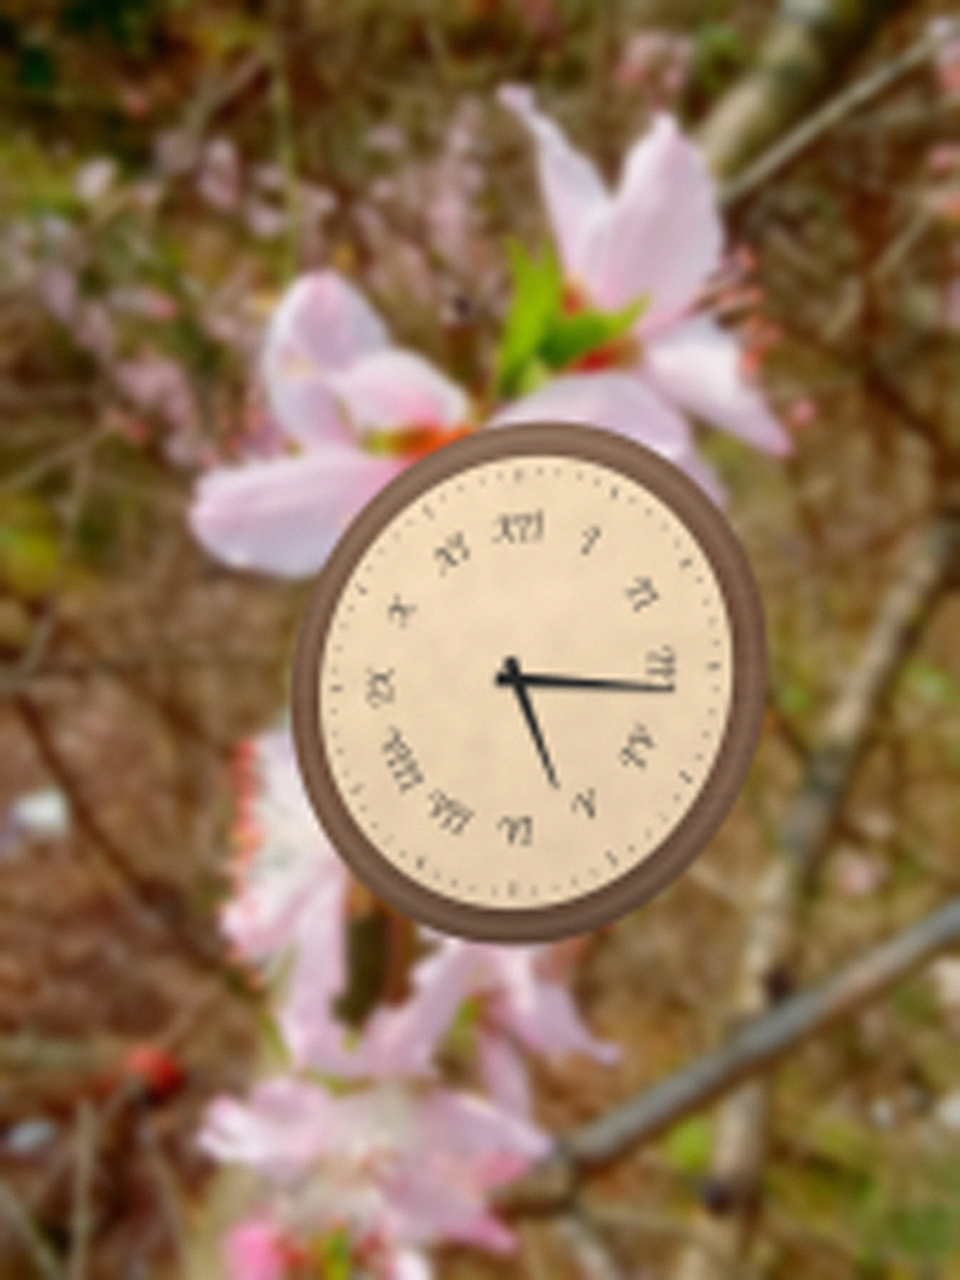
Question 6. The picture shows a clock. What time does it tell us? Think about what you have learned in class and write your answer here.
5:16
